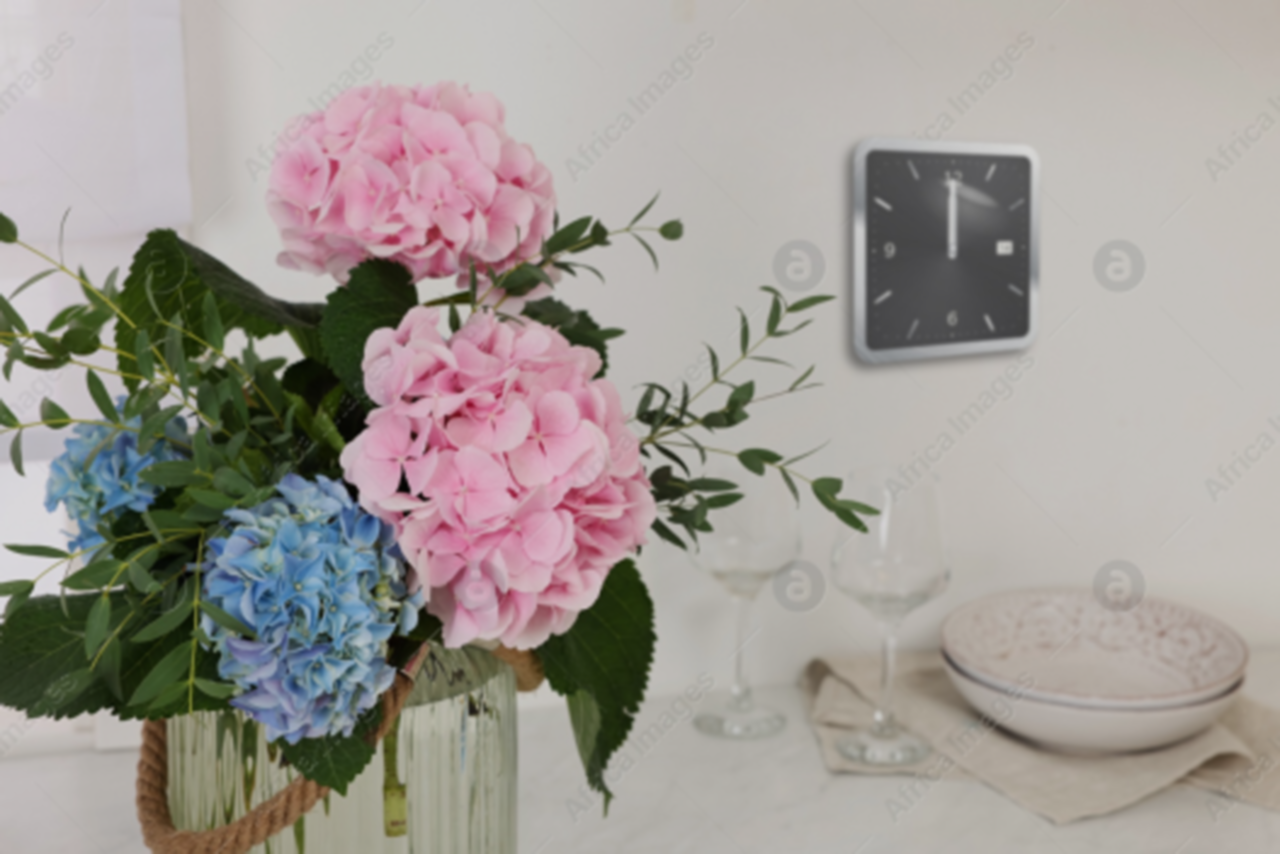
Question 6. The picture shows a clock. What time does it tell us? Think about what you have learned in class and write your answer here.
12:00
